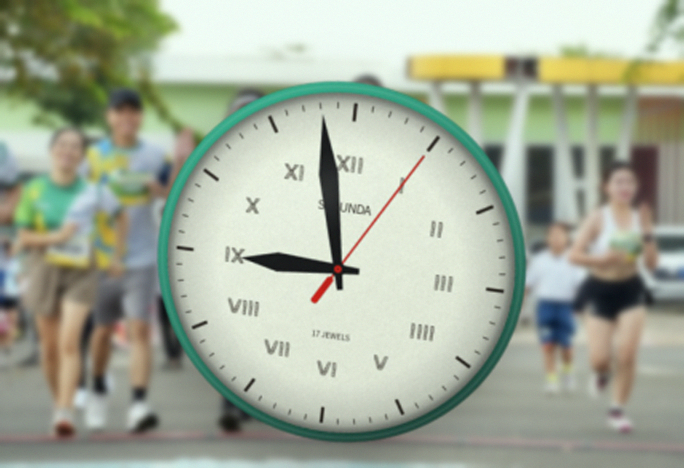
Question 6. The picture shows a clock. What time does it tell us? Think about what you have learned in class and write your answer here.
8:58:05
